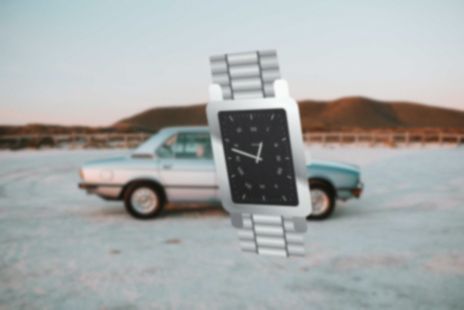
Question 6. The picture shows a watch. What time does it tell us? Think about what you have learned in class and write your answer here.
12:48
